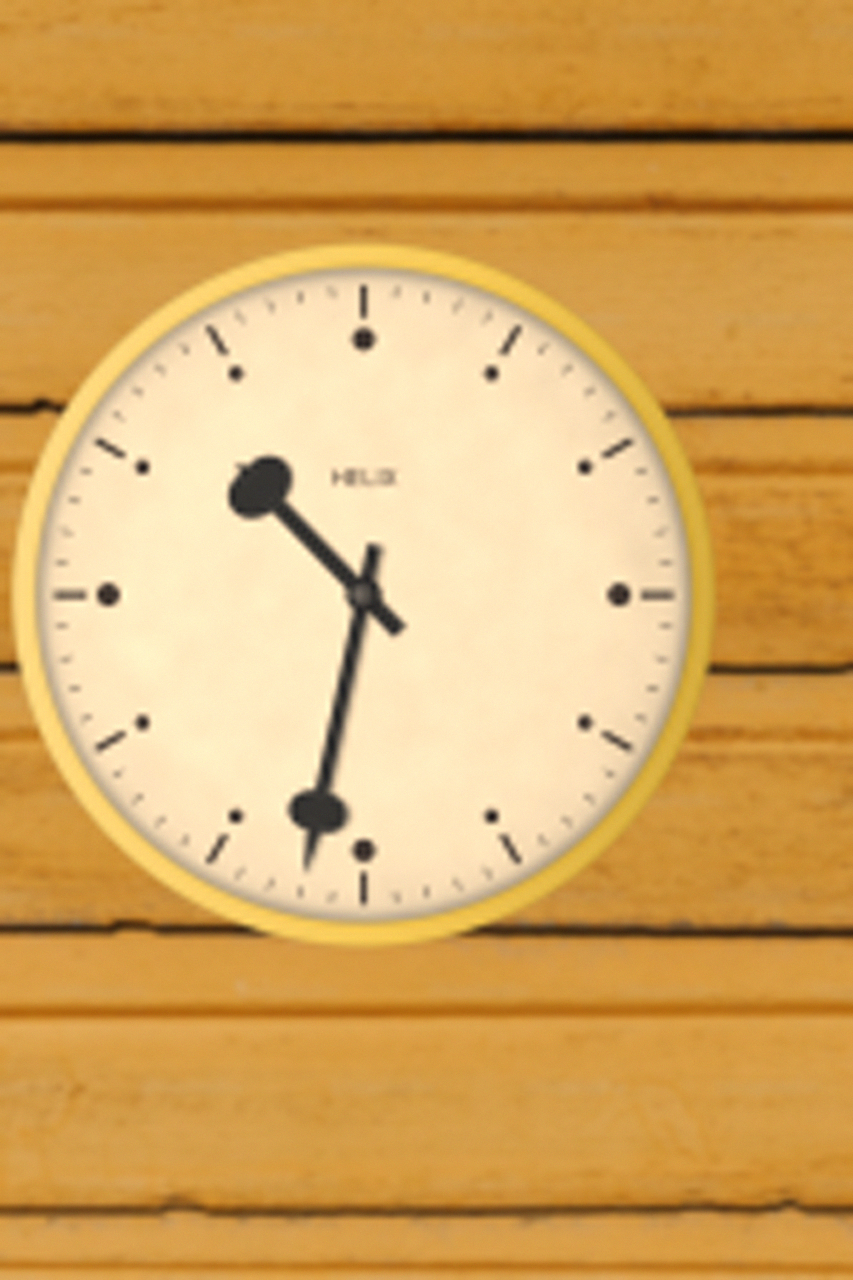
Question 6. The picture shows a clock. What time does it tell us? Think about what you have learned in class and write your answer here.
10:32
